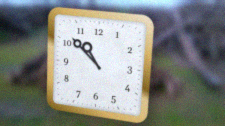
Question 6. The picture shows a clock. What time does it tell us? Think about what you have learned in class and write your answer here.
10:52
